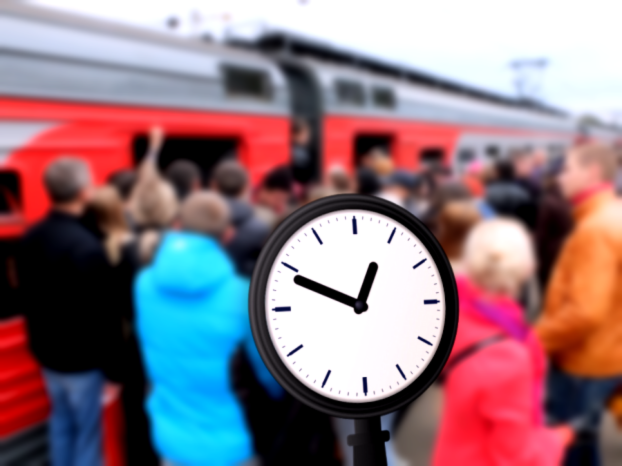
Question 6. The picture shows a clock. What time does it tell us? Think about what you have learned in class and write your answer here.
12:49
